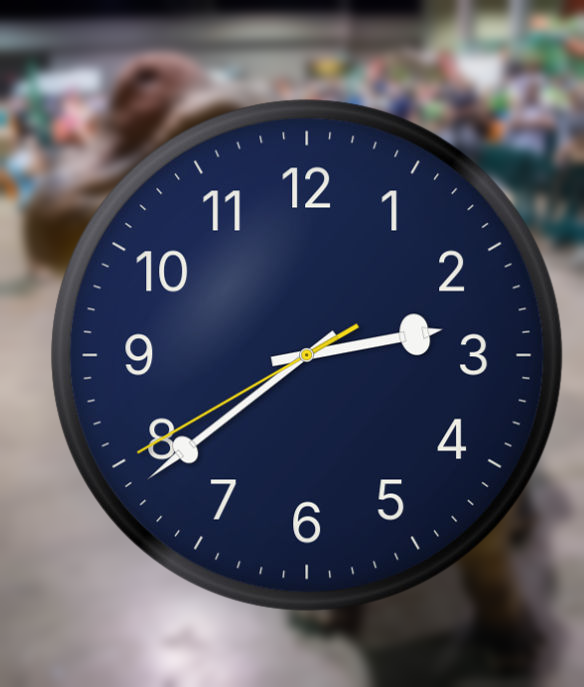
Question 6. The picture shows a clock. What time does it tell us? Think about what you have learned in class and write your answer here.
2:38:40
